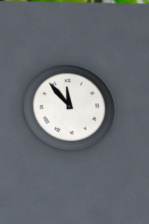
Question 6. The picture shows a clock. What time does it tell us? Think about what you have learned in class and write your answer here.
11:54
